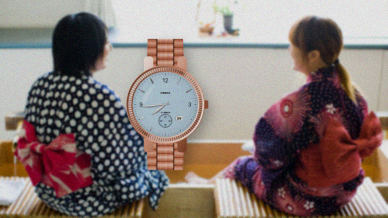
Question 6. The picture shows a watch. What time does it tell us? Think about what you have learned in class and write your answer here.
7:44
